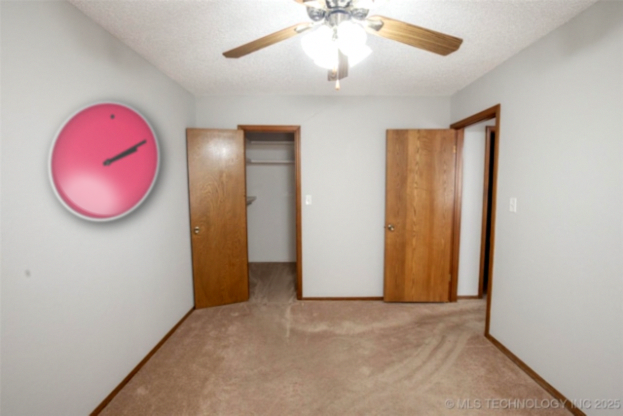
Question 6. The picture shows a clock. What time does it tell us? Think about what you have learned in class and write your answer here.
2:10
